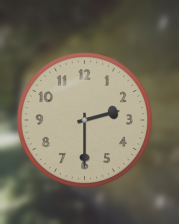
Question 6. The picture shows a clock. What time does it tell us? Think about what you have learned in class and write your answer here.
2:30
